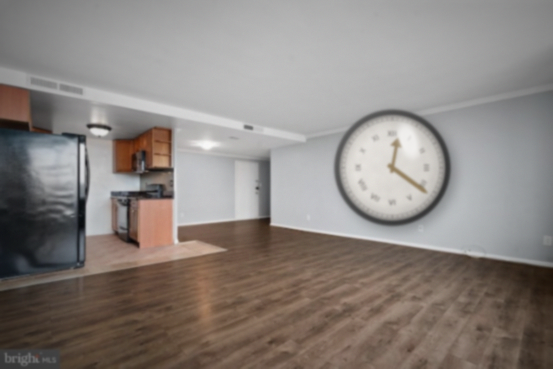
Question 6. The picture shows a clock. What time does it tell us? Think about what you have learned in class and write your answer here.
12:21
